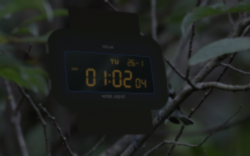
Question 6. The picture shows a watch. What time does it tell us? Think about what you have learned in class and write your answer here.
1:02:04
